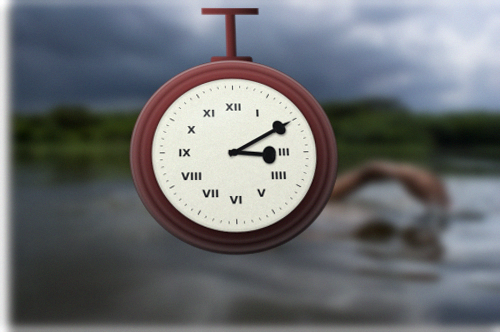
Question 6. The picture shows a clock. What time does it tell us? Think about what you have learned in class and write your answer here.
3:10
